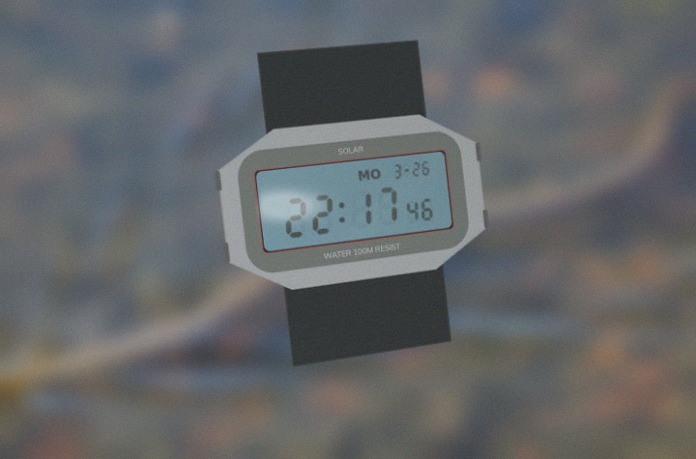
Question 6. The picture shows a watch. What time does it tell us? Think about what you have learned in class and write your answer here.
22:17:46
